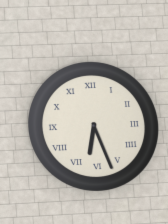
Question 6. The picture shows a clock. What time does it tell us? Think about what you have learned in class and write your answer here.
6:27
